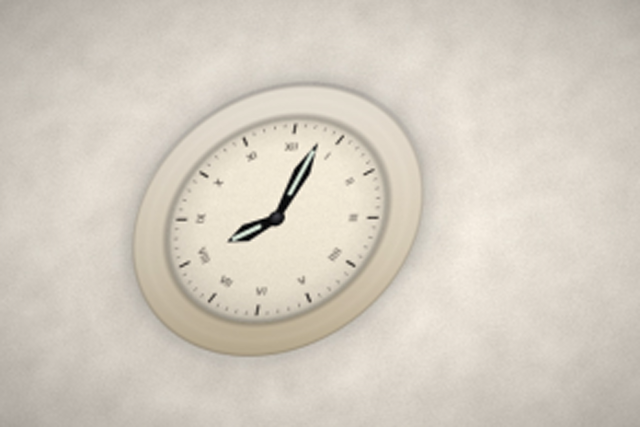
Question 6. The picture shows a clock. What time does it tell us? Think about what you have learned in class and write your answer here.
8:03
